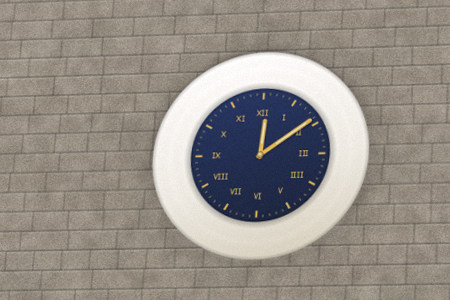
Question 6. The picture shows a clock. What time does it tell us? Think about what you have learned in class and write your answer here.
12:09
